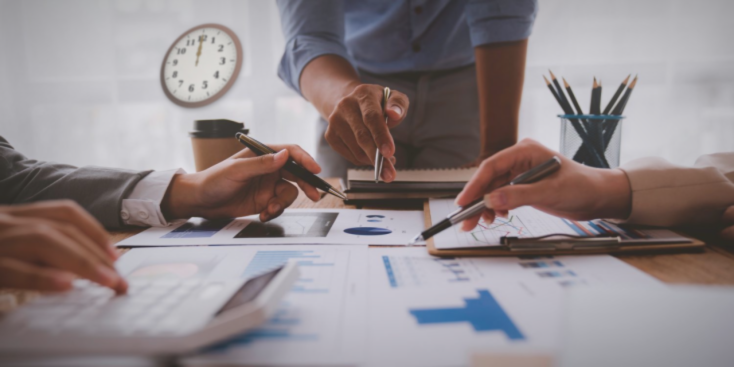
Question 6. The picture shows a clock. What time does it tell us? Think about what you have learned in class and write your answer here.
12:00
